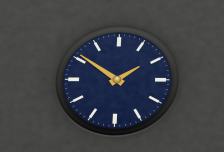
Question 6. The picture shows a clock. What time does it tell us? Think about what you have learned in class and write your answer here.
1:51
